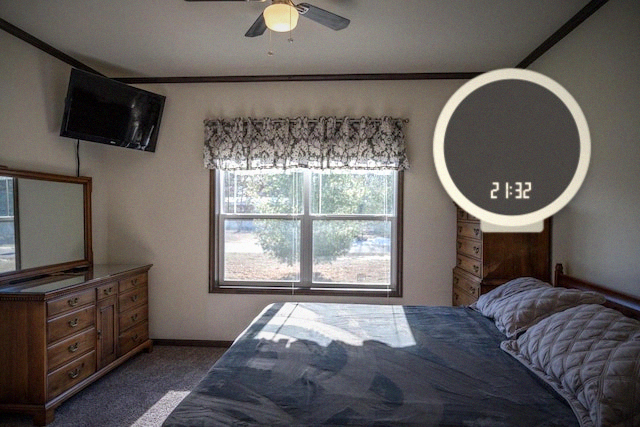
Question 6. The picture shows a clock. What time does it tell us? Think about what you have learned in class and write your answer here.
21:32
